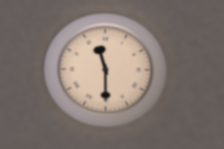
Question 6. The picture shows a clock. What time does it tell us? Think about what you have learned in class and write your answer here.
11:30
